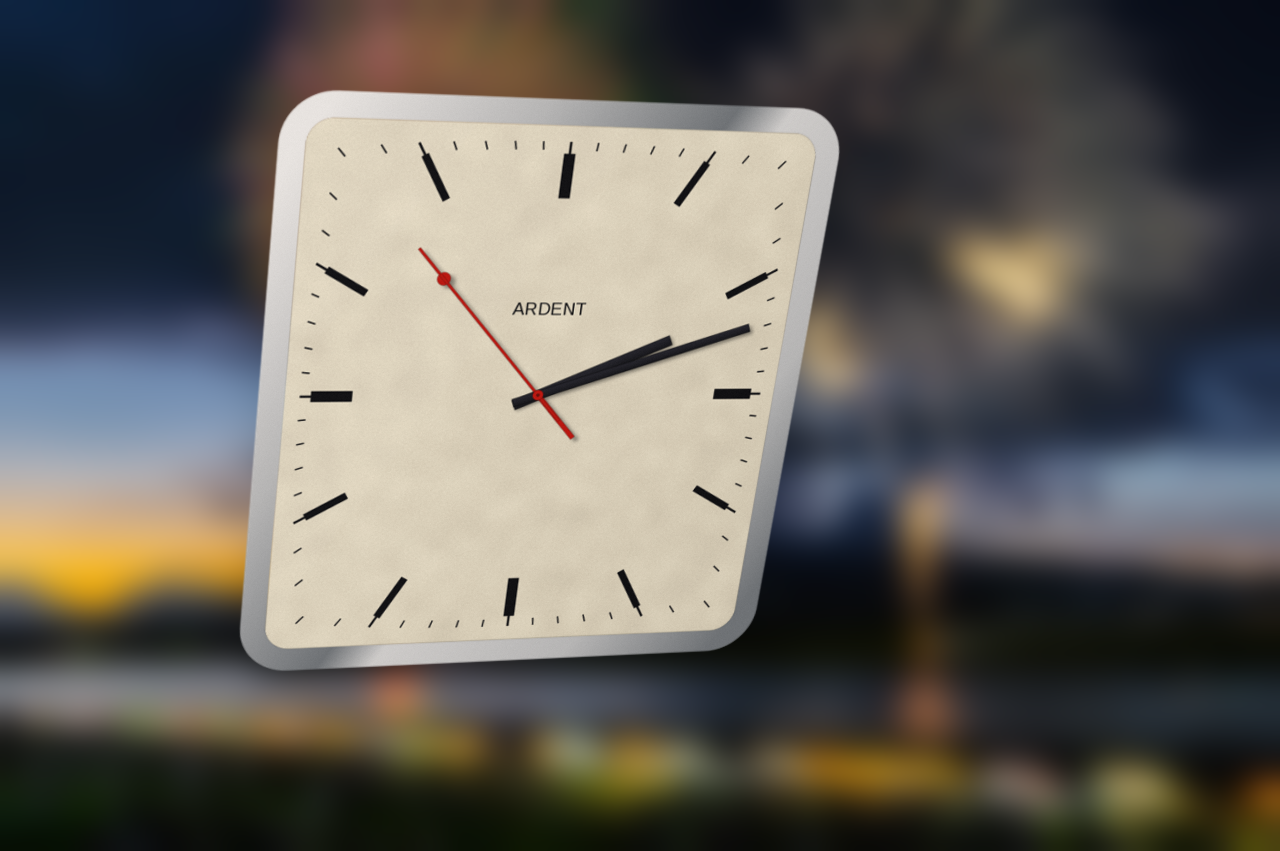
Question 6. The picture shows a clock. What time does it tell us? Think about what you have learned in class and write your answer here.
2:11:53
